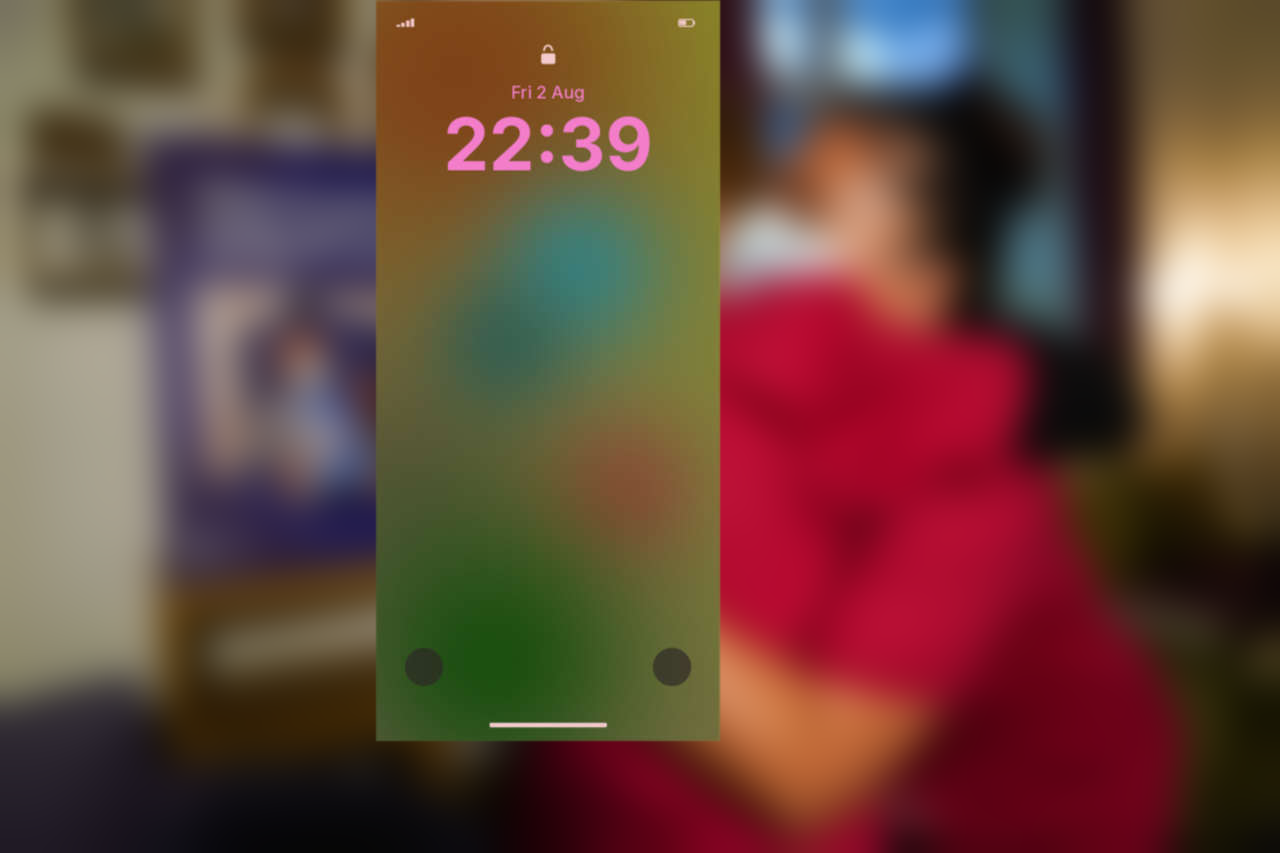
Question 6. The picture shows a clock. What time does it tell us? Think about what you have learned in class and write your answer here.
22:39
